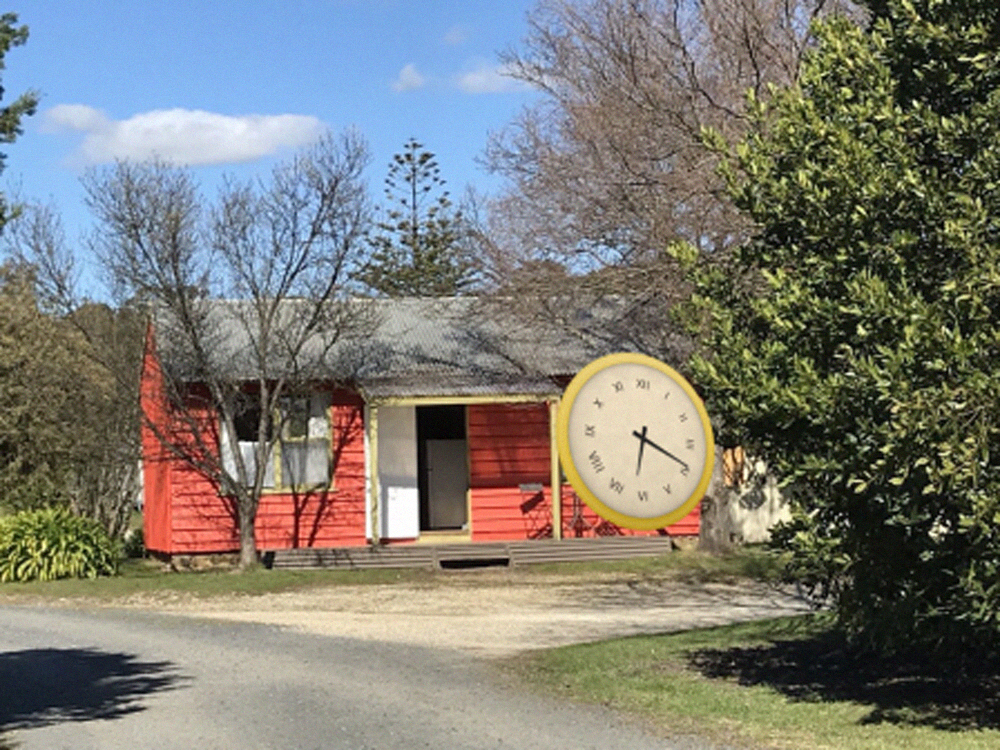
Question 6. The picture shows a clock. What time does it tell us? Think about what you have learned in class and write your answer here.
6:19
